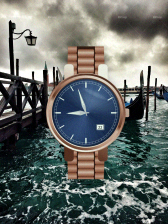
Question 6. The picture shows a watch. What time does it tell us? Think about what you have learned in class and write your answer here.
8:57
